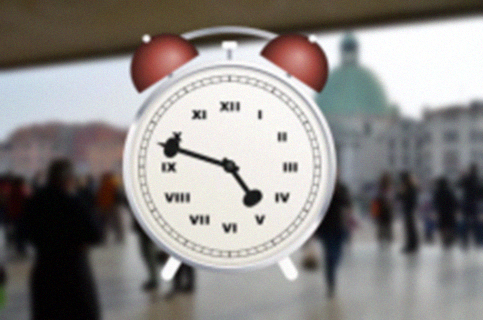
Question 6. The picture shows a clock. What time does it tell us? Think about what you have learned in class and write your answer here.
4:48
